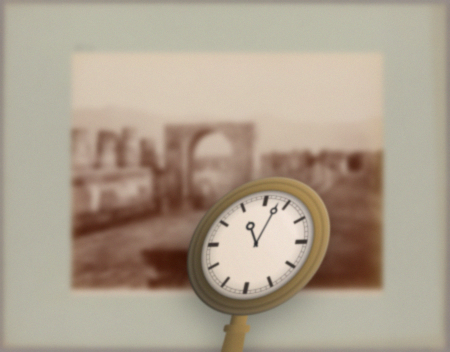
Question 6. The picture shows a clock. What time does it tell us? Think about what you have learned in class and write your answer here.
11:03
